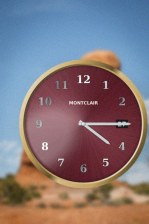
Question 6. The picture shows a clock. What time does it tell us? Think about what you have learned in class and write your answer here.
4:15
